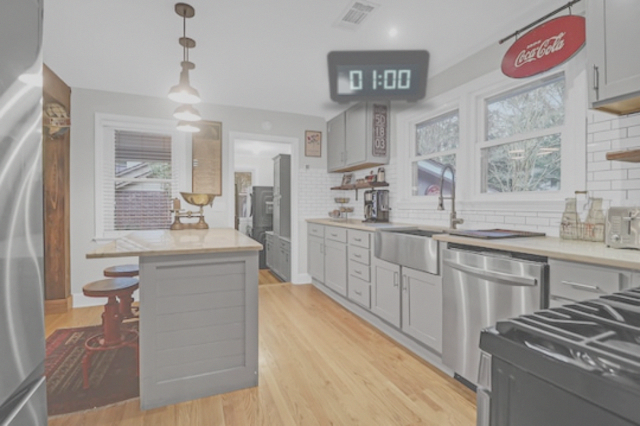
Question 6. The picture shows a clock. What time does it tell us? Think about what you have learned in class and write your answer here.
1:00
